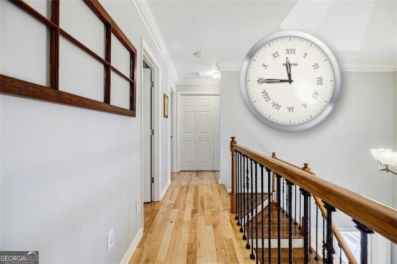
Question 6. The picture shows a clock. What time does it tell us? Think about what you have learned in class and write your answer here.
11:45
